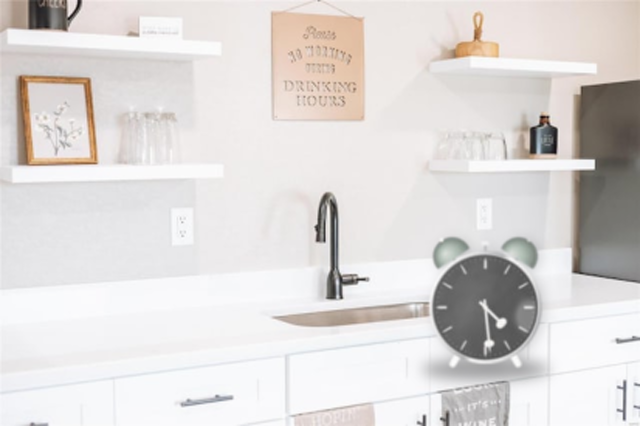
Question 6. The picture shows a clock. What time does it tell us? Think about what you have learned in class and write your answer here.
4:29
